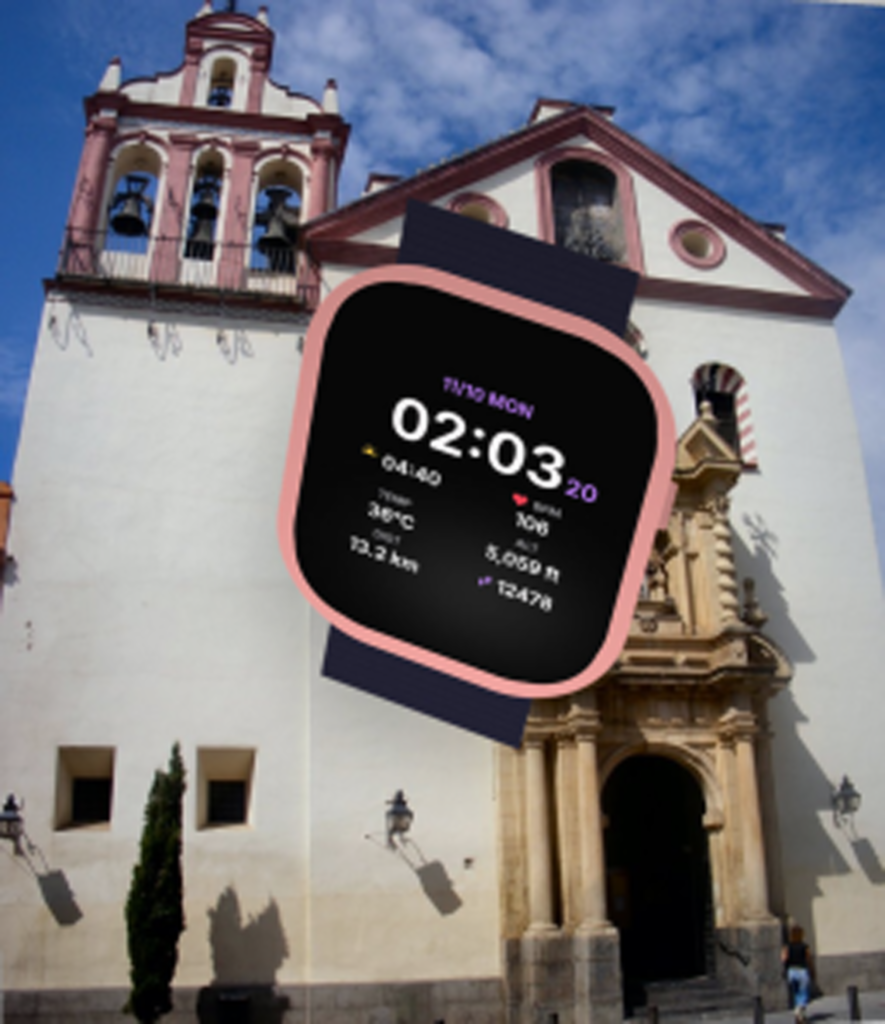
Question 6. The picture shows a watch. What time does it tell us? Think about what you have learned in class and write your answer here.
2:03
